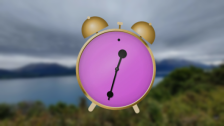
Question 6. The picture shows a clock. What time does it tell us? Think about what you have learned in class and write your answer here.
12:32
